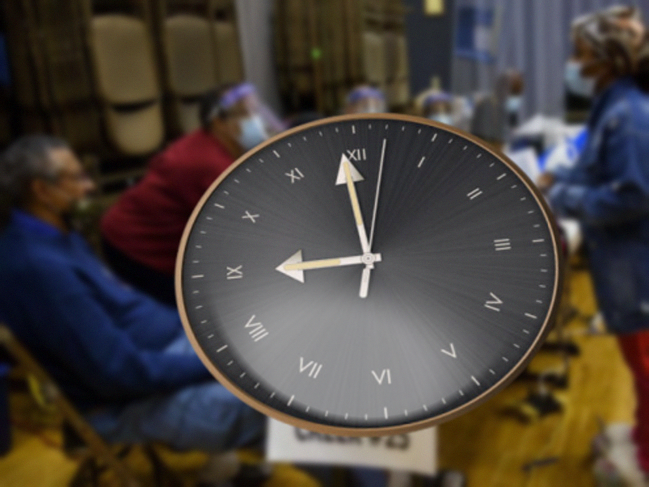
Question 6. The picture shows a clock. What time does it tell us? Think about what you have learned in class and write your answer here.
8:59:02
